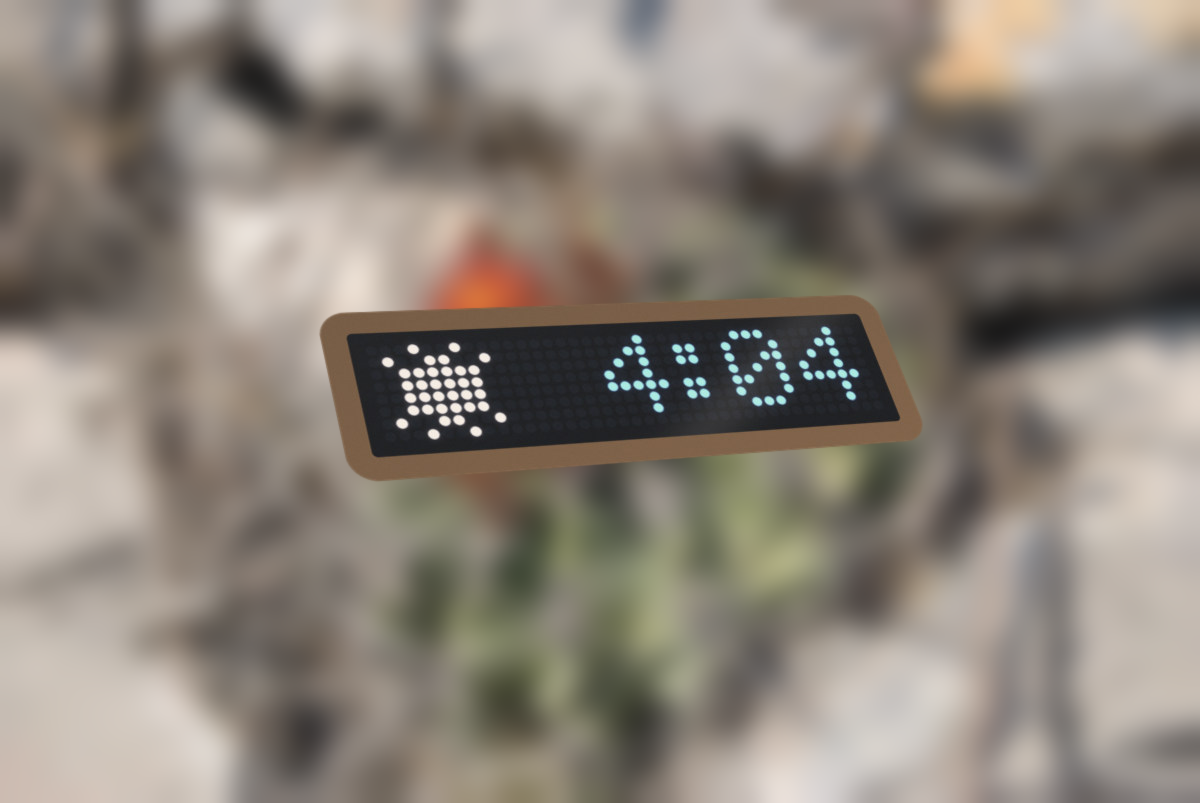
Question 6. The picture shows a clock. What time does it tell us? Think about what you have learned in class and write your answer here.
4:04
